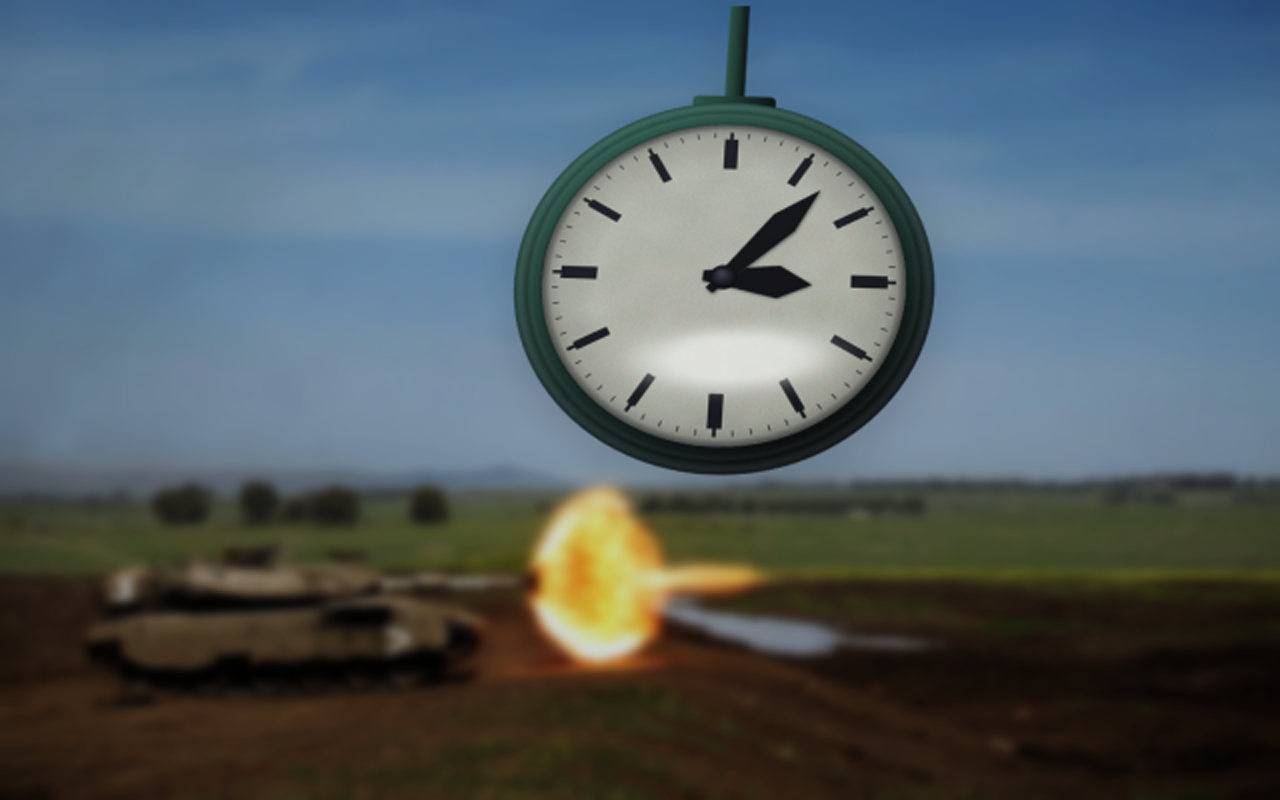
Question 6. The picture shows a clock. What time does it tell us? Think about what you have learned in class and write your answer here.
3:07
